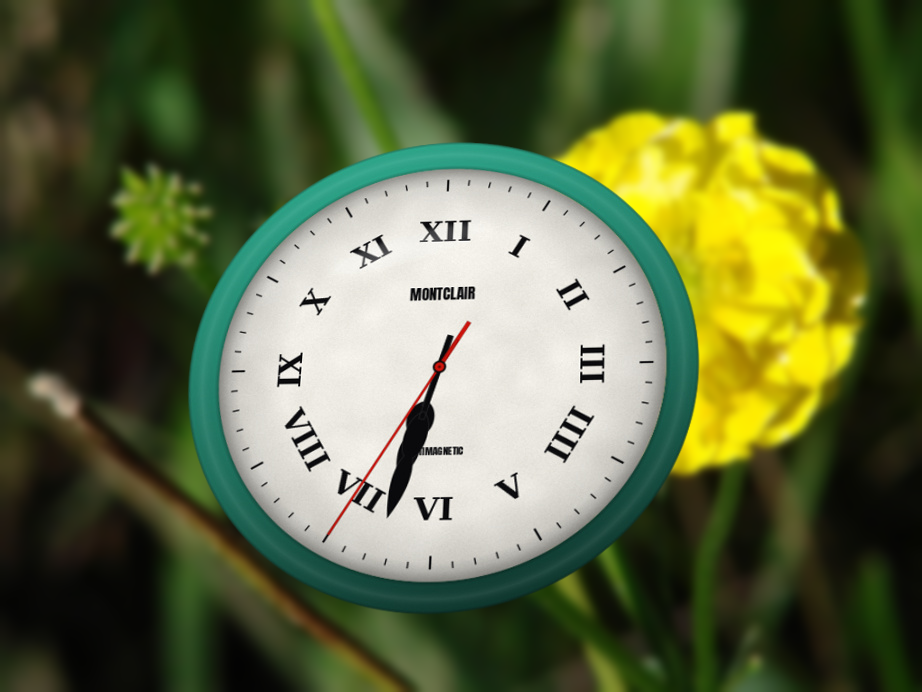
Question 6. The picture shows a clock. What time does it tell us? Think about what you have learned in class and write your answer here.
6:32:35
